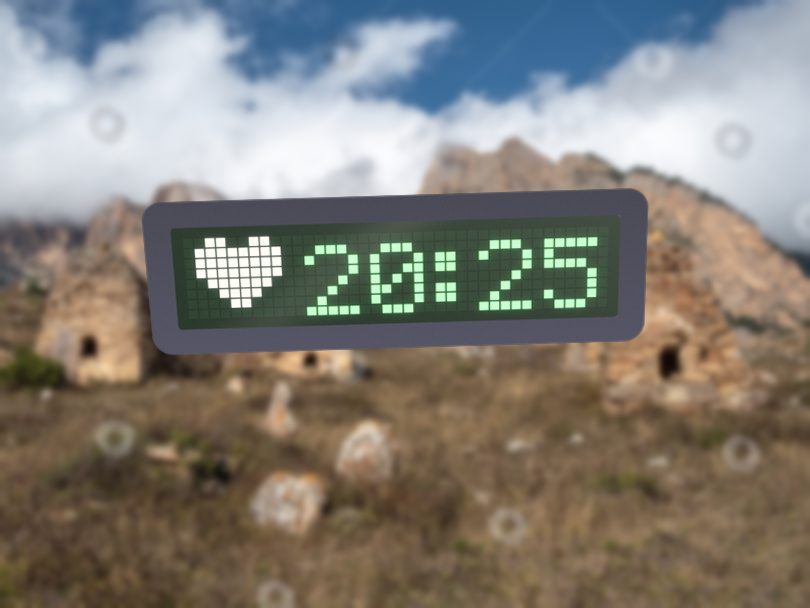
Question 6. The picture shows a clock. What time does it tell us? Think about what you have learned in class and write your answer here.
20:25
